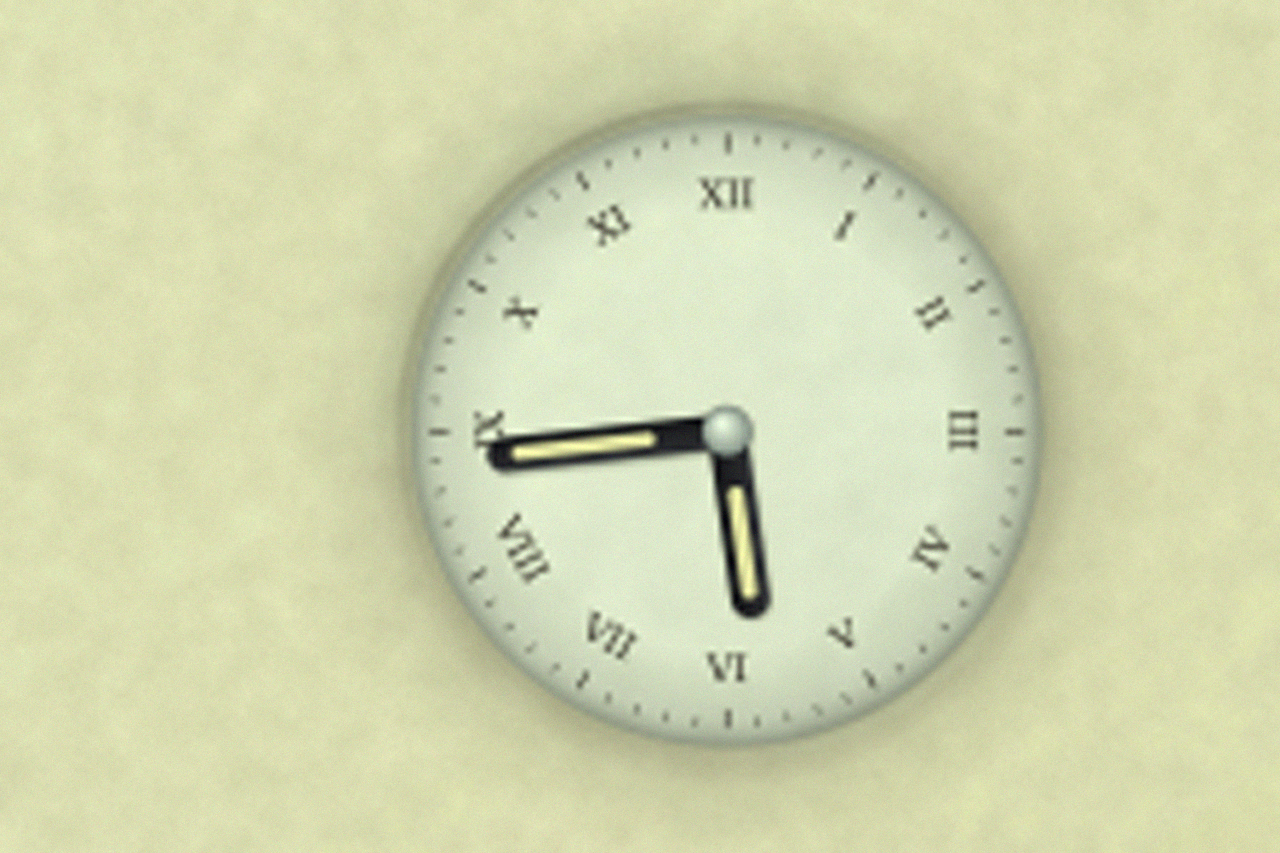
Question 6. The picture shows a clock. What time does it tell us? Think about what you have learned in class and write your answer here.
5:44
